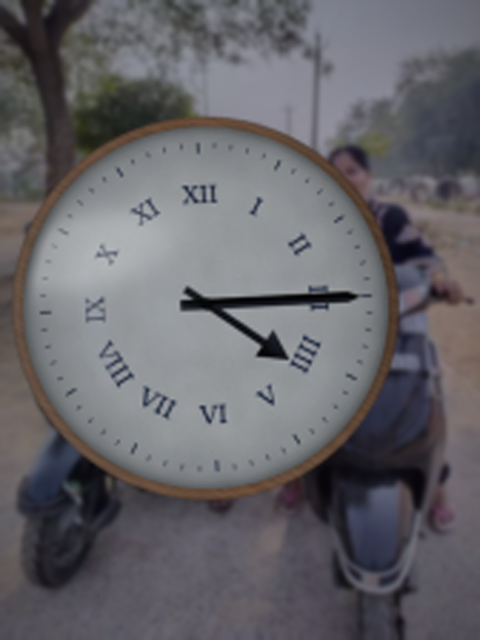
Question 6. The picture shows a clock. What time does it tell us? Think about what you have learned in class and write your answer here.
4:15
